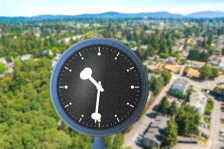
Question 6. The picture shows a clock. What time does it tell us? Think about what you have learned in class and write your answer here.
10:31
